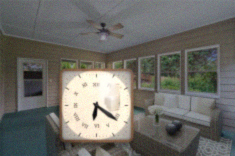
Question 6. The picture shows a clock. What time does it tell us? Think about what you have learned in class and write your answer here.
6:21
